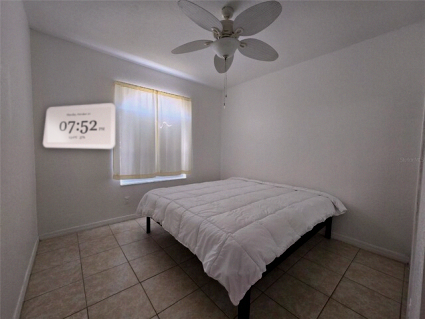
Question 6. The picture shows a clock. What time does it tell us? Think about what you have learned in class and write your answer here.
7:52
